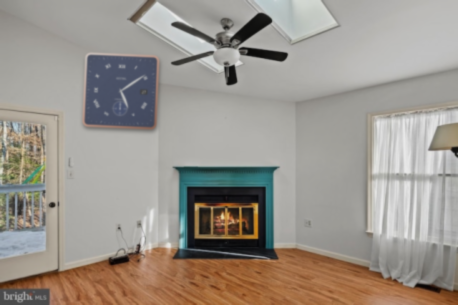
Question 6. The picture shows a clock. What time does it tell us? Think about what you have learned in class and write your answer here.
5:09
